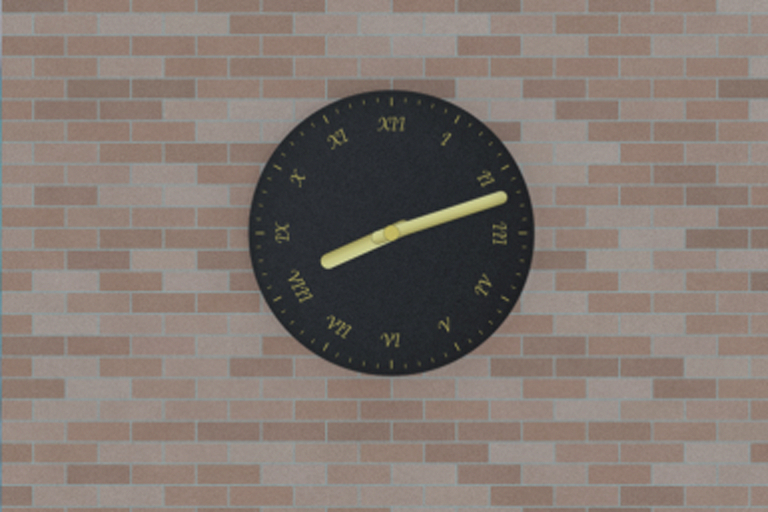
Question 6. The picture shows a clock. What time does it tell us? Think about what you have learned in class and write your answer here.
8:12
